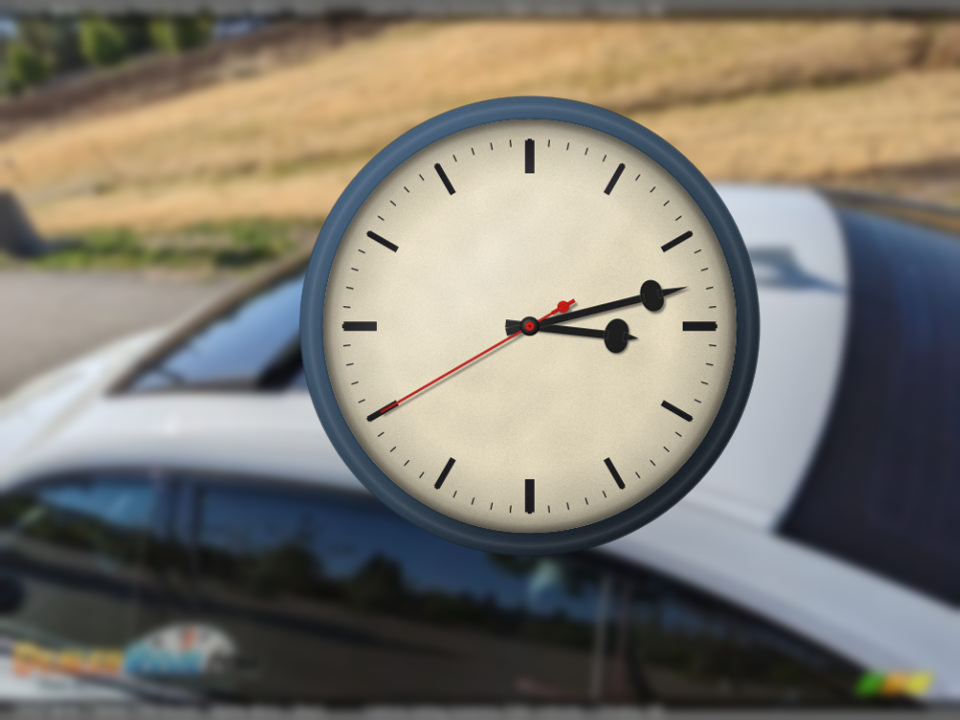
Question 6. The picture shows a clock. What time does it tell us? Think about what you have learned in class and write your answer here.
3:12:40
